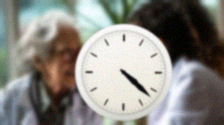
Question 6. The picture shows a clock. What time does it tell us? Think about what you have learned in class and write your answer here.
4:22
